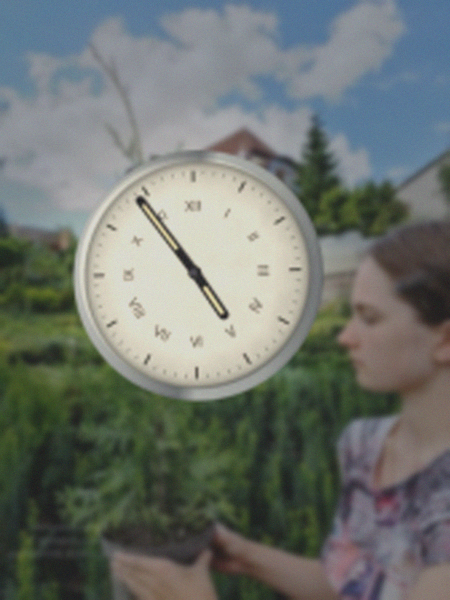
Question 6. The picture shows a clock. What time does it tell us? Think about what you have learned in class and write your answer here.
4:54
